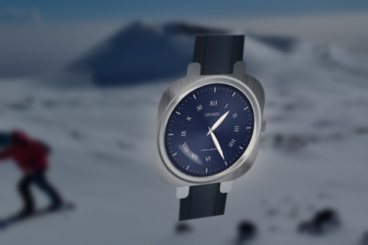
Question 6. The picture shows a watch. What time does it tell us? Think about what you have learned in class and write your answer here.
1:25
